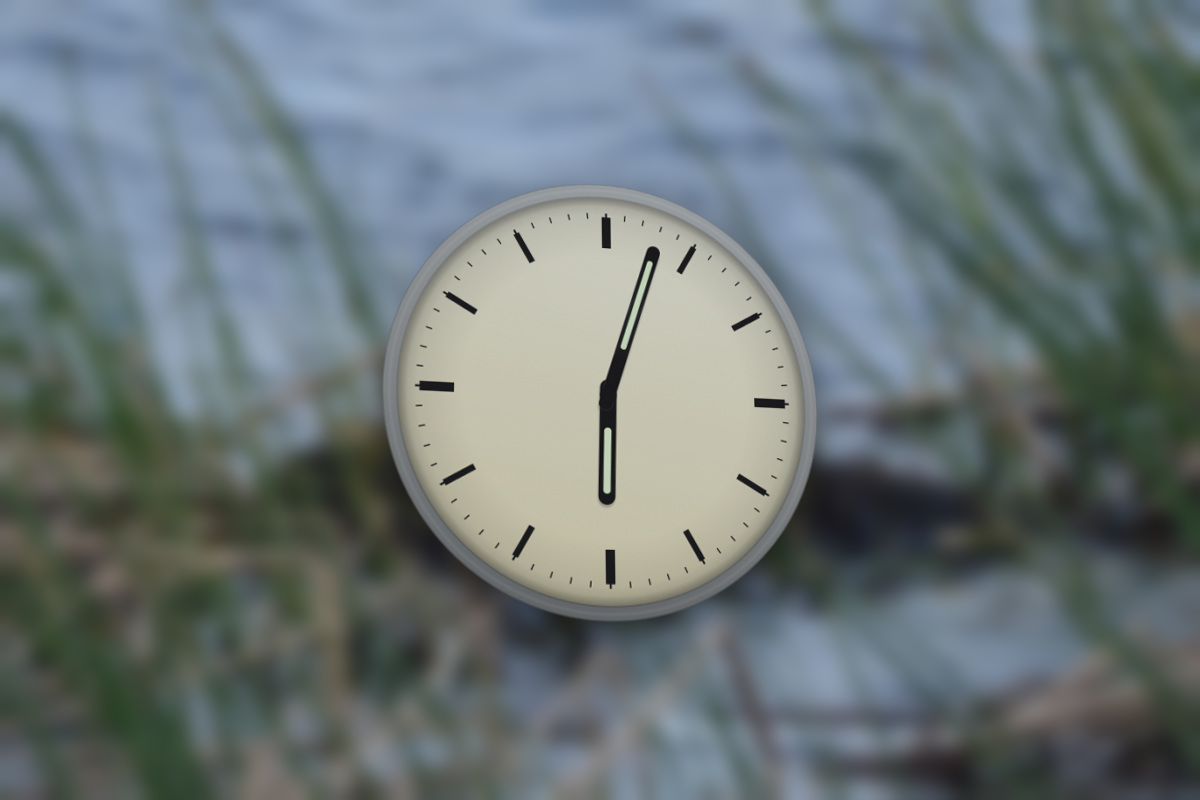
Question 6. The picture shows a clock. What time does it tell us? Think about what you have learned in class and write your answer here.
6:03
